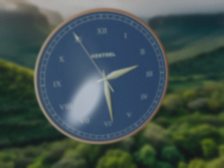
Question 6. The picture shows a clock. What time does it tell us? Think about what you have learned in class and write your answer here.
2:28:55
